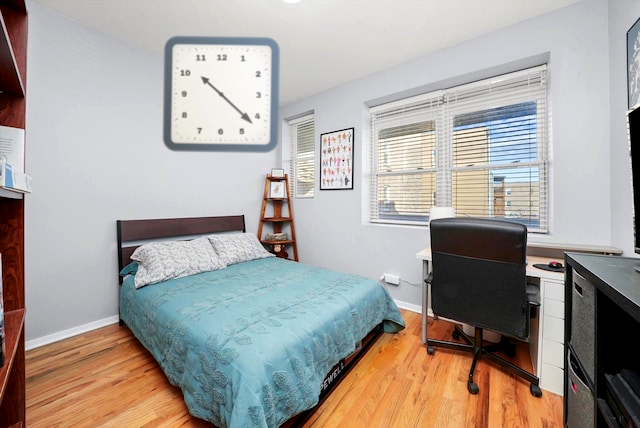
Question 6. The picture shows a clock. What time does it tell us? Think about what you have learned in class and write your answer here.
10:22
